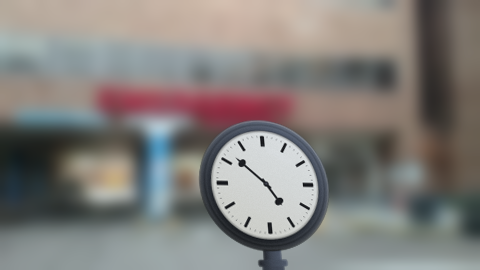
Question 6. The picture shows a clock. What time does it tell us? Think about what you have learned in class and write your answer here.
4:52
